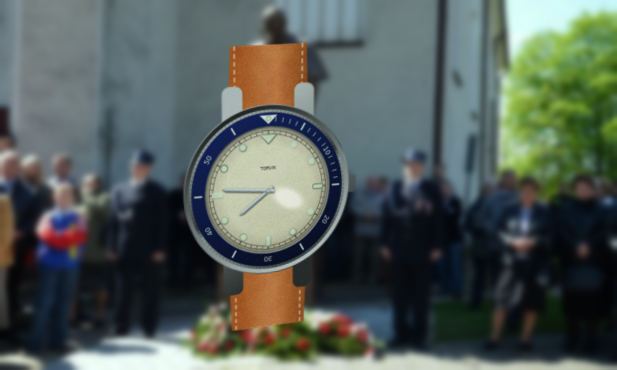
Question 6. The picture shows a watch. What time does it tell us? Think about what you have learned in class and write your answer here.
7:46
